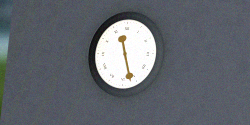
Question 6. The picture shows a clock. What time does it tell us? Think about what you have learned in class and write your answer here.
11:27
